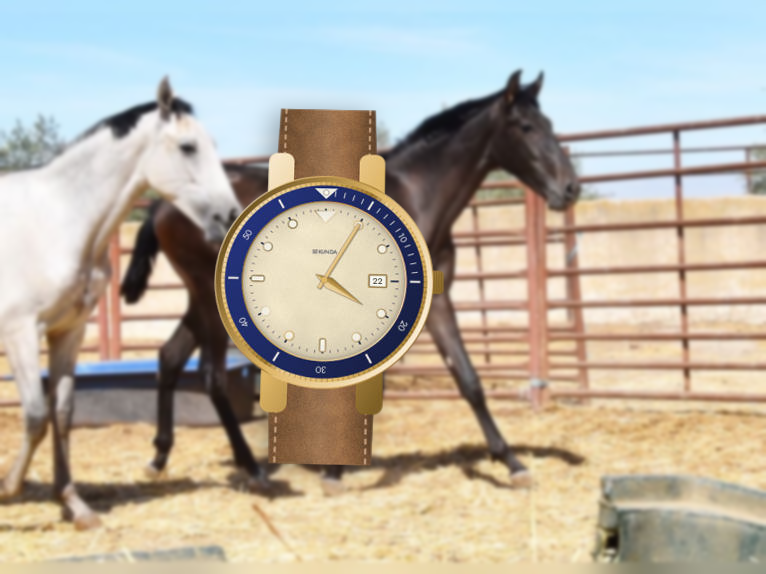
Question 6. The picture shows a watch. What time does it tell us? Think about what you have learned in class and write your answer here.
4:05
